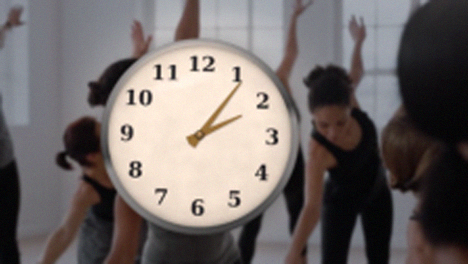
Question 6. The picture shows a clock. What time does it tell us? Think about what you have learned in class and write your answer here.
2:06
